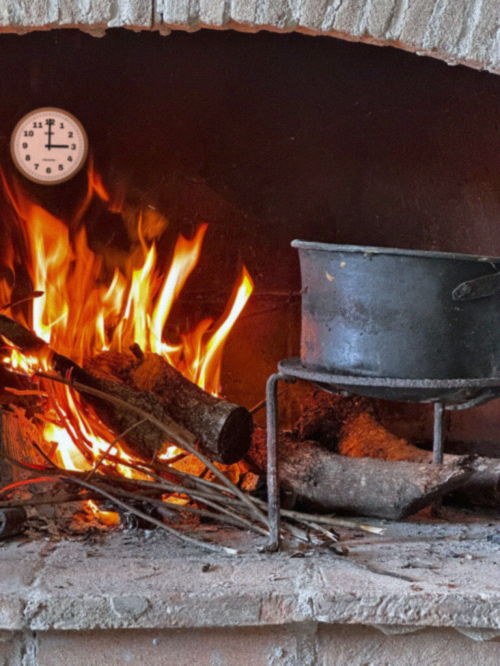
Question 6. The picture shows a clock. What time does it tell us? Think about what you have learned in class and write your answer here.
3:00
